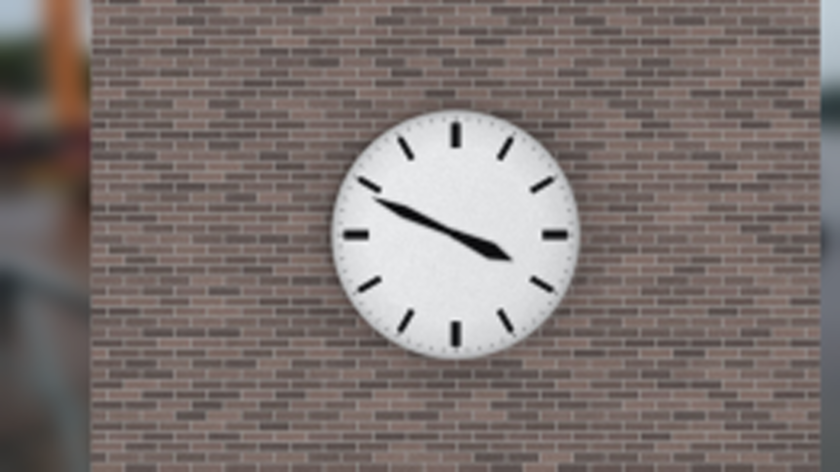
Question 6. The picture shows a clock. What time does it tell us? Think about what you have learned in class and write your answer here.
3:49
